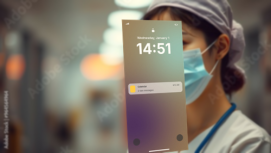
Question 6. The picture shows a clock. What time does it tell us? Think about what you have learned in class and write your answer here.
14:51
